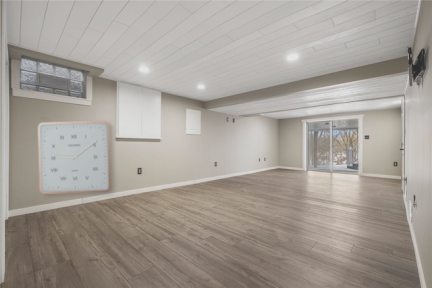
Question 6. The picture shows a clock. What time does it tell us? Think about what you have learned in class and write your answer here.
9:09
